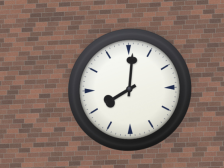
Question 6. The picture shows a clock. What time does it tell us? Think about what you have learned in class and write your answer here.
8:01
